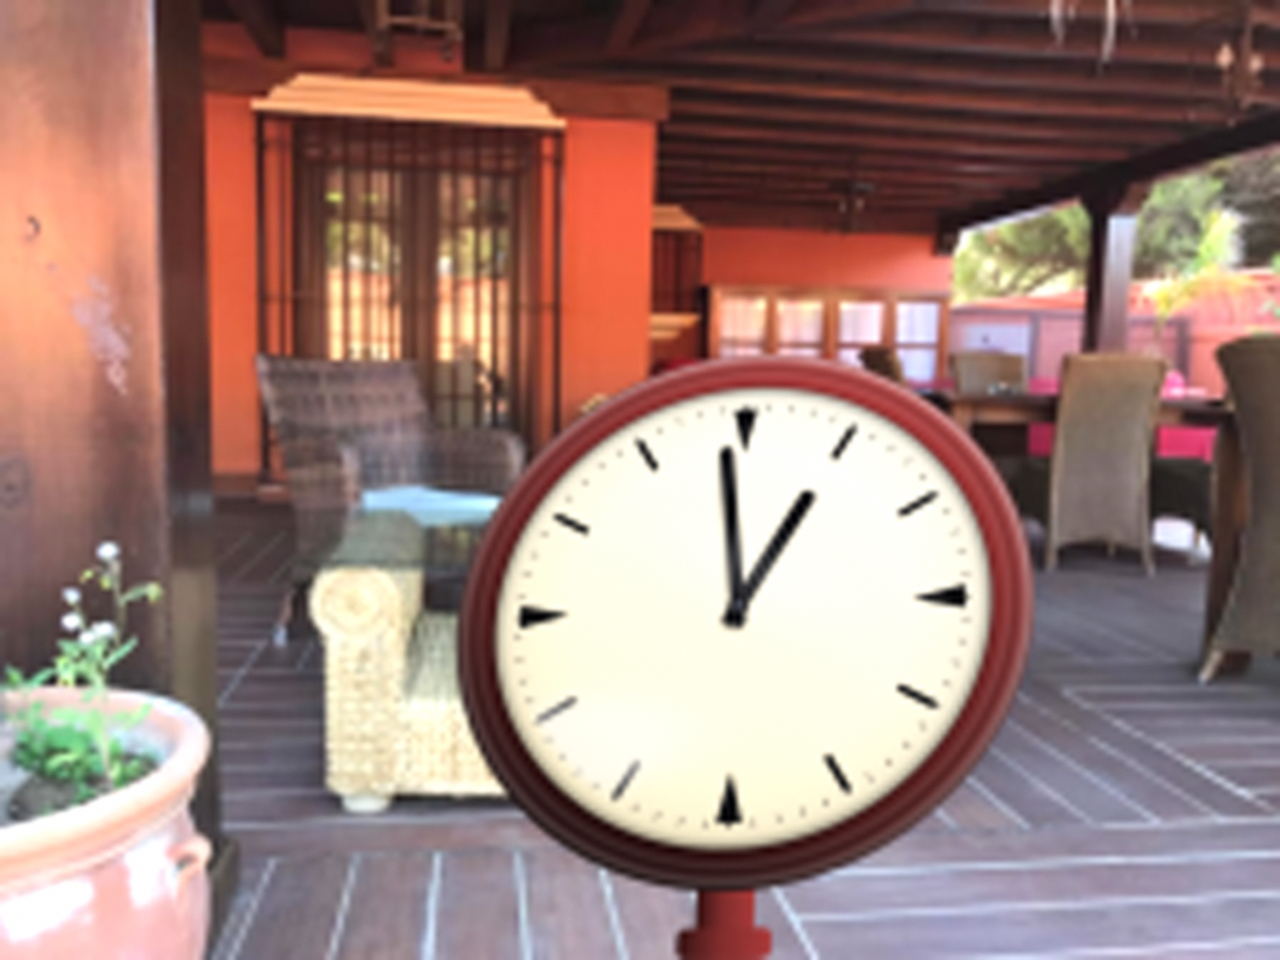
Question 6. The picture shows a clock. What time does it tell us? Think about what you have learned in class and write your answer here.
12:59
